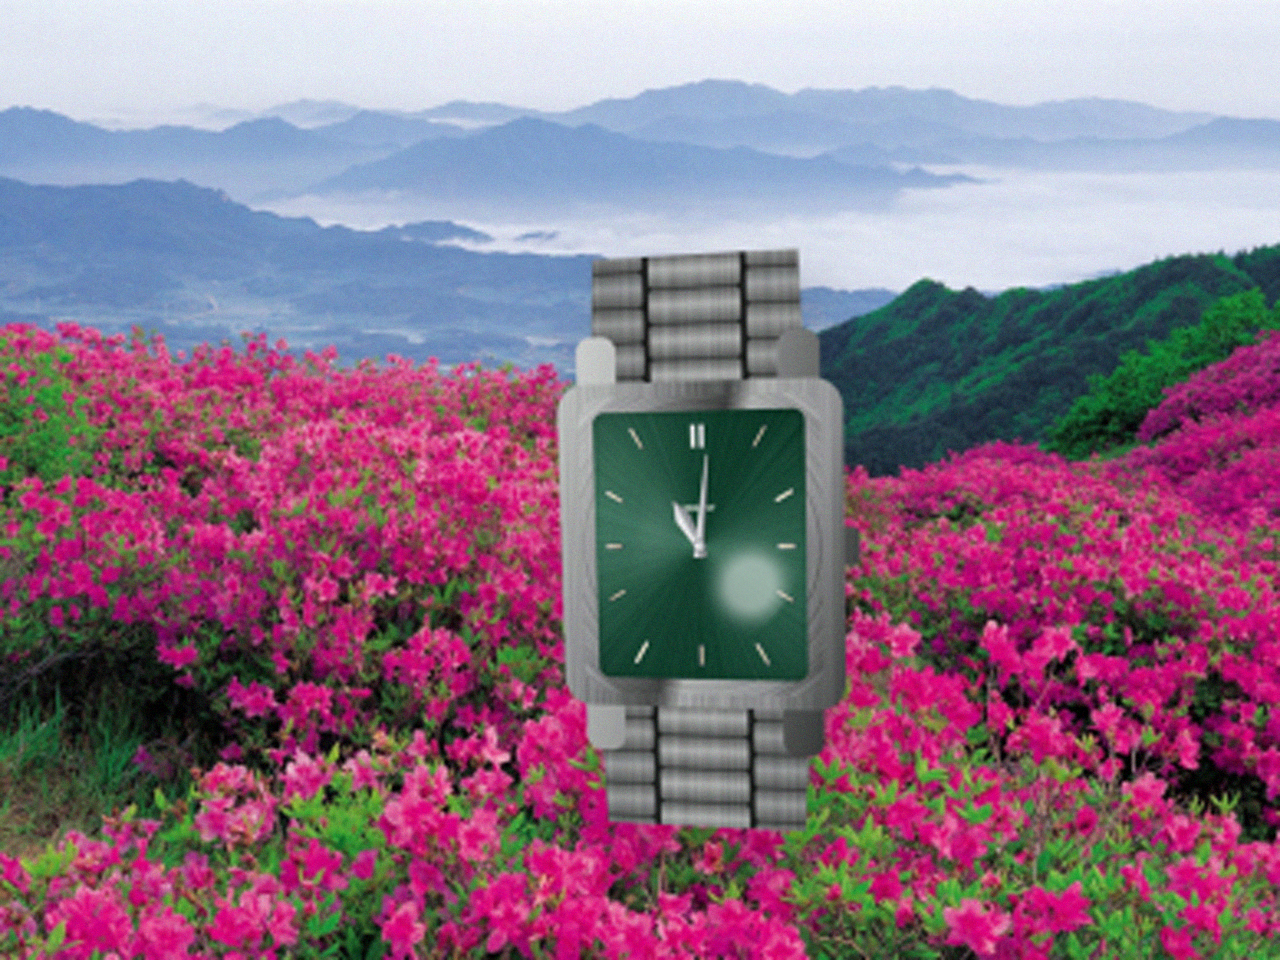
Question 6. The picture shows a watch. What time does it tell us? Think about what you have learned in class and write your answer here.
11:01
